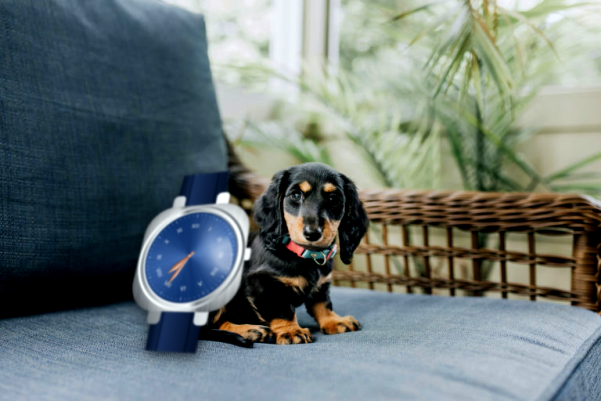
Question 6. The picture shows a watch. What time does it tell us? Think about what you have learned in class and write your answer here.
7:35
